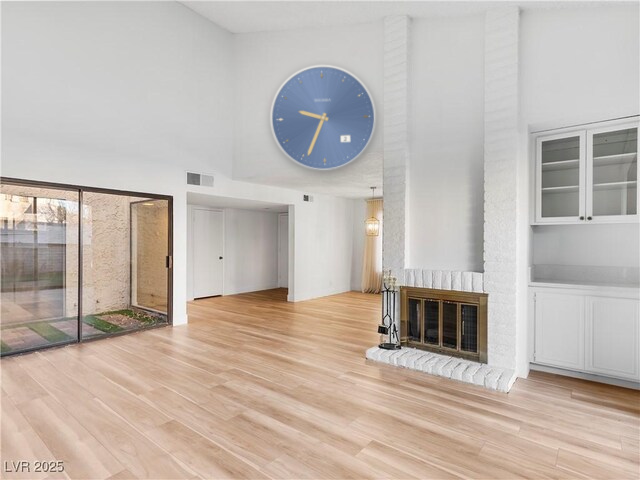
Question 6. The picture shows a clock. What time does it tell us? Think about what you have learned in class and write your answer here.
9:34
